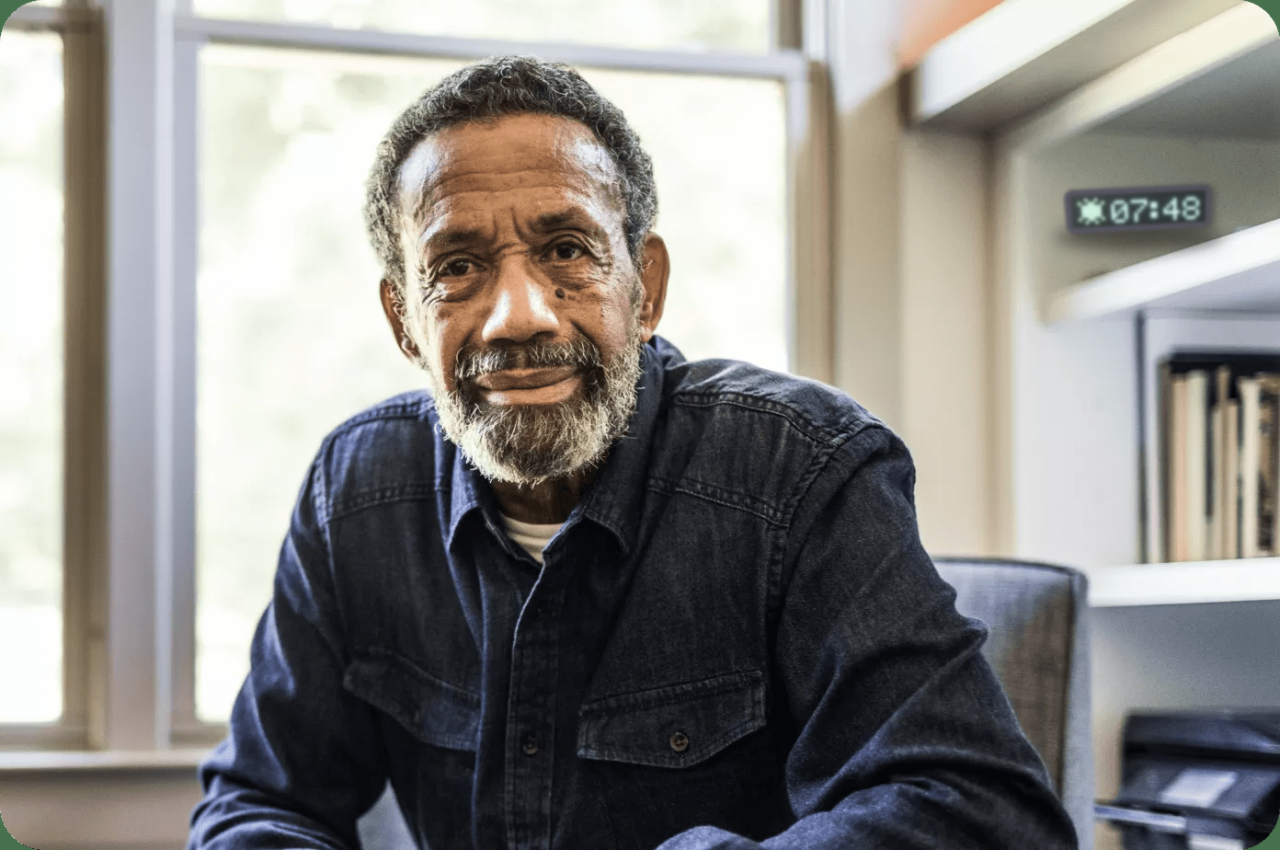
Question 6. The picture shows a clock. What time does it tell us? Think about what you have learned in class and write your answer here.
7:48
